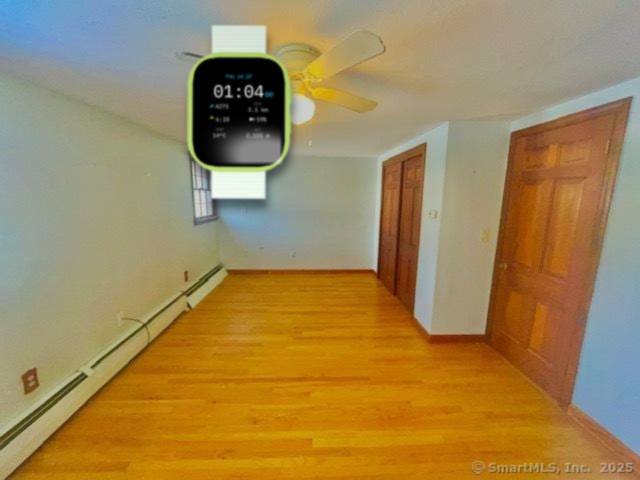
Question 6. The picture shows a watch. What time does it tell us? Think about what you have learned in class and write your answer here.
1:04
